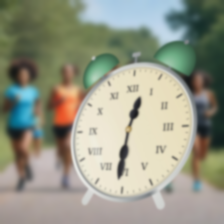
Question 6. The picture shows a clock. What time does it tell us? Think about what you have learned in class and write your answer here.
12:31
